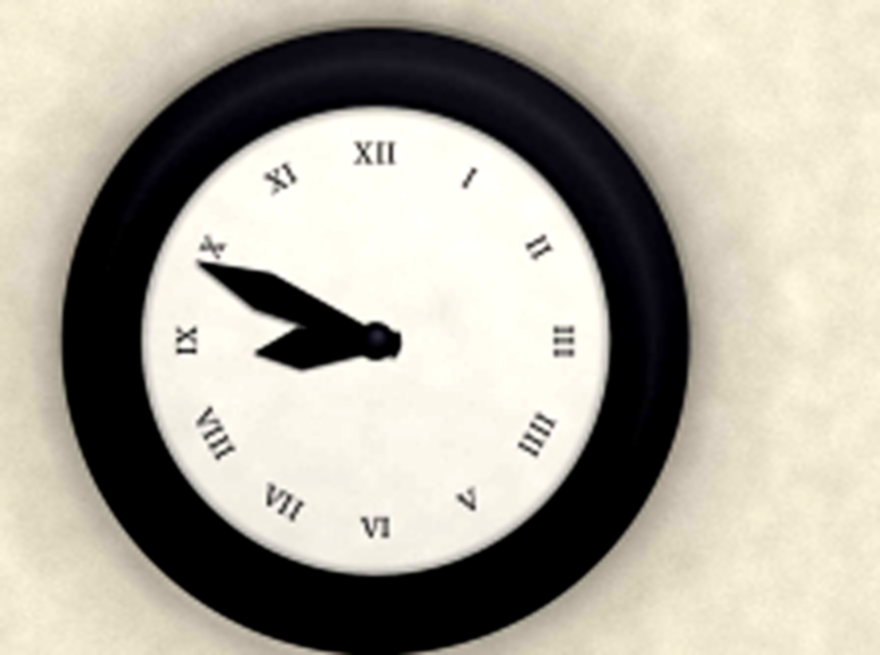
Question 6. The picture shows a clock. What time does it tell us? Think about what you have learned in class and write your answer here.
8:49
